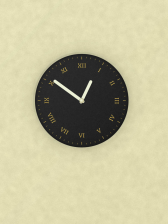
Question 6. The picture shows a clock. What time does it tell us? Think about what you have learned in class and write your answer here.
12:51
